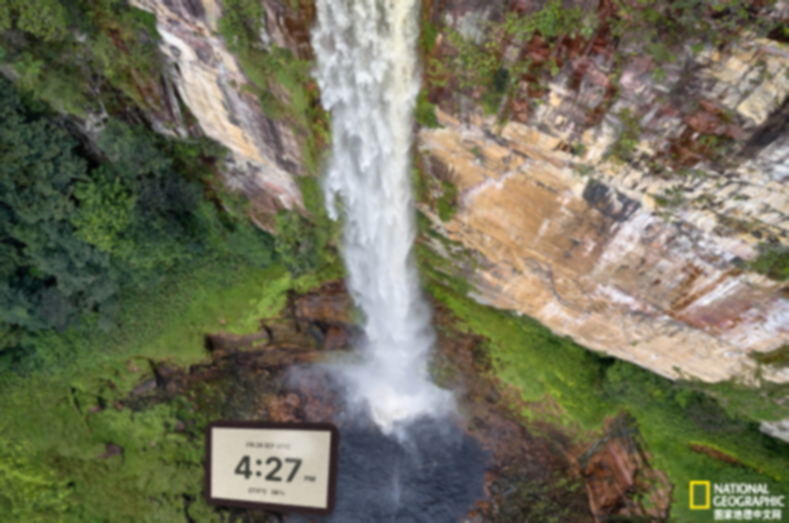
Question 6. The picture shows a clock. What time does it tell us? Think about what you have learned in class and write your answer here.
4:27
